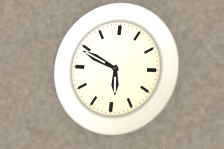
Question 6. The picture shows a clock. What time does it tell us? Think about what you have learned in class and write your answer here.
5:49
